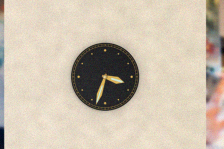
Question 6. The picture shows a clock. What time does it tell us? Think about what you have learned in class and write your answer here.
3:33
